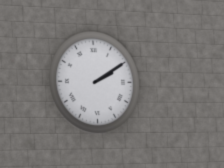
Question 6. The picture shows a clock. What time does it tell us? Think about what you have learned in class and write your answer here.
2:10
